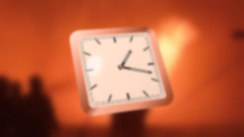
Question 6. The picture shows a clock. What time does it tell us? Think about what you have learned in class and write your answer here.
1:18
